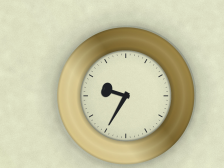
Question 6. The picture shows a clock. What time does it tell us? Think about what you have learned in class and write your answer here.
9:35
